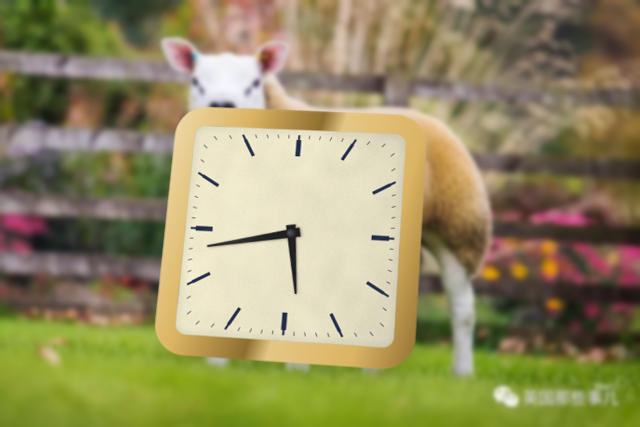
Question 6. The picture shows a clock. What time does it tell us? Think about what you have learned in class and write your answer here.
5:43
